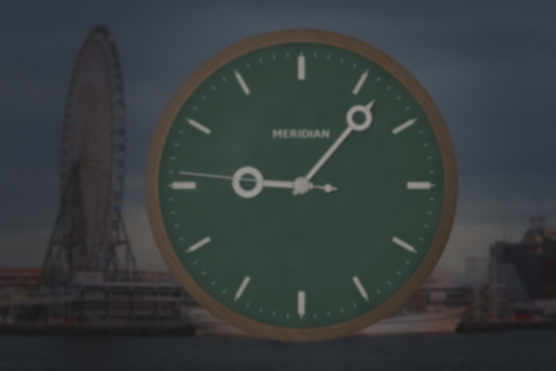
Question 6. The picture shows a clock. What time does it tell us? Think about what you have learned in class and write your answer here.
9:06:46
